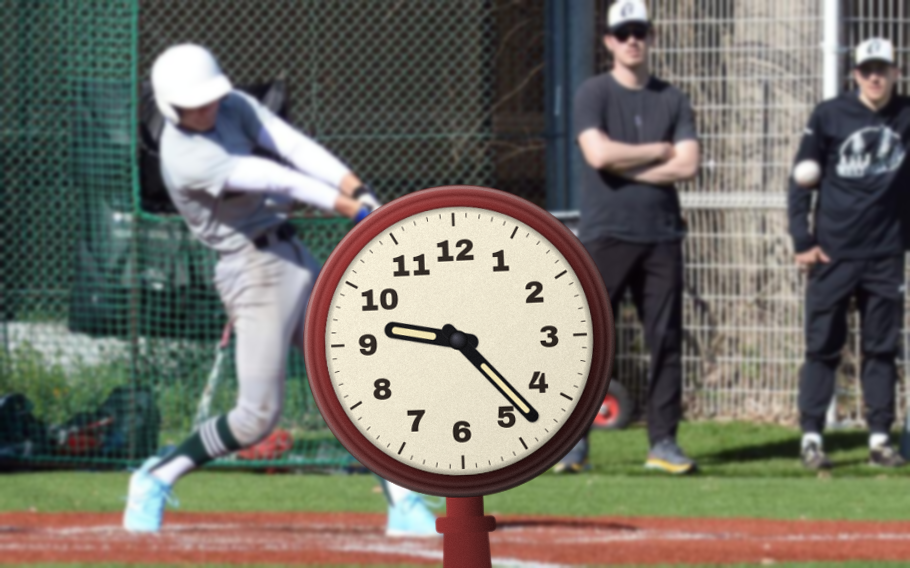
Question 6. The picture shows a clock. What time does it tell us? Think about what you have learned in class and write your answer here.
9:23
